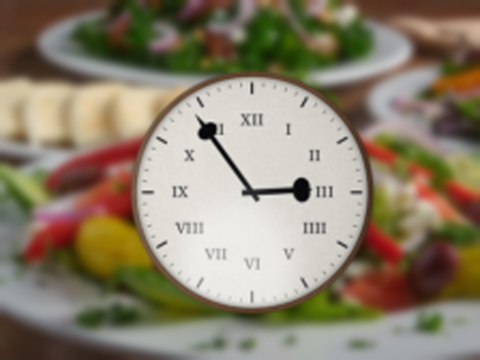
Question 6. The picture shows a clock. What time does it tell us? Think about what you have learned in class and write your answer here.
2:54
